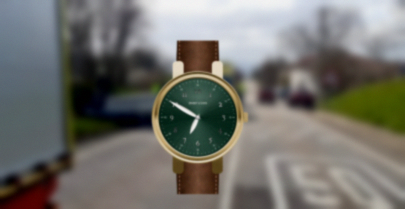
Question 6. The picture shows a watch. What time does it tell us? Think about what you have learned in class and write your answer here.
6:50
